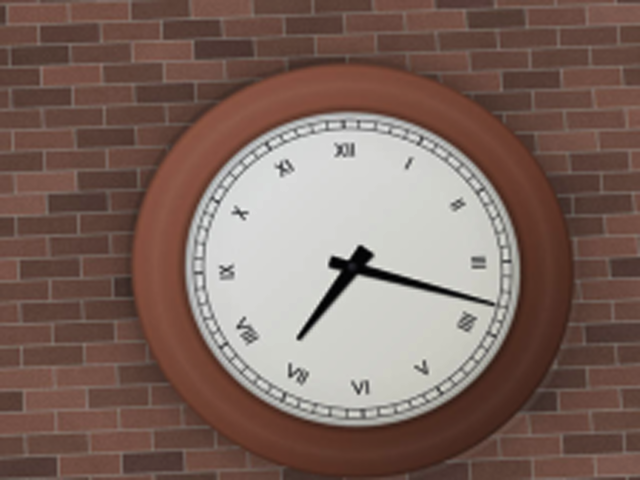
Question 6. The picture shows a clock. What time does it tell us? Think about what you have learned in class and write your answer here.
7:18
